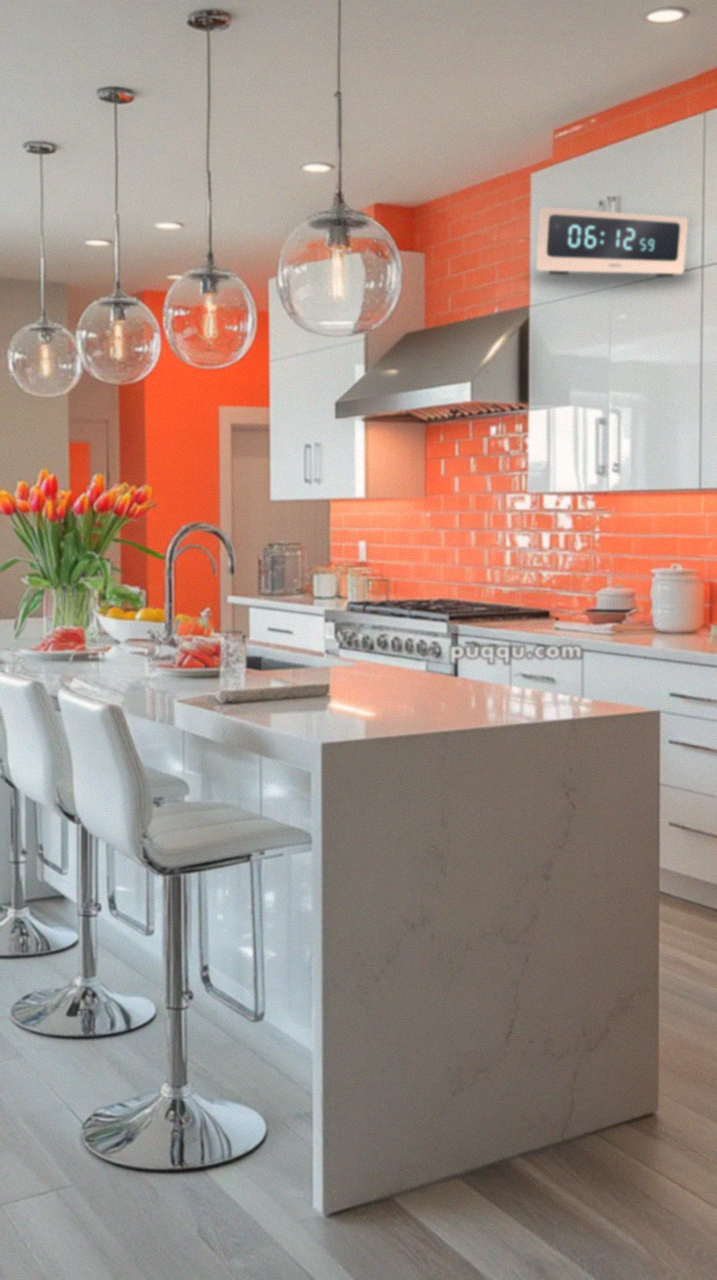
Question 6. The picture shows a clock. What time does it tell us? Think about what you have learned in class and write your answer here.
6:12
